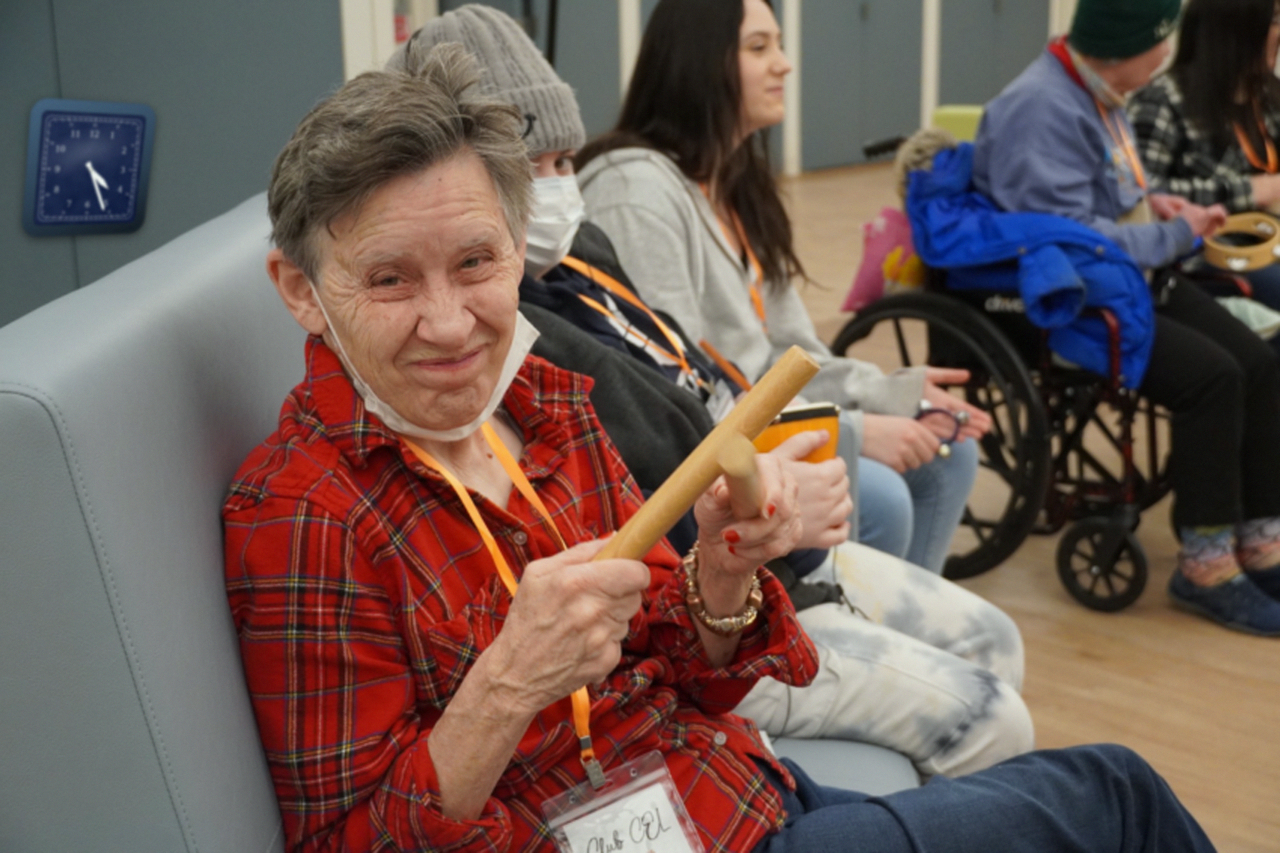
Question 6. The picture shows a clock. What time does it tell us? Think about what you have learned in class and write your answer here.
4:26
